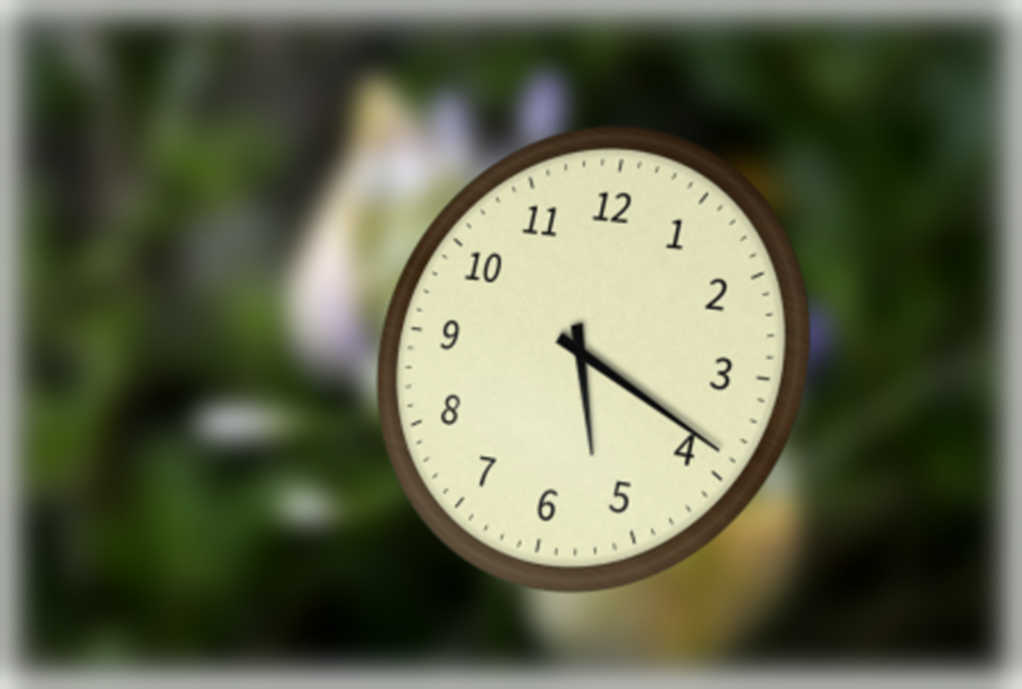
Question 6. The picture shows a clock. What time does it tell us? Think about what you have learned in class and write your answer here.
5:19
